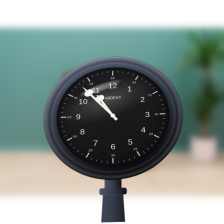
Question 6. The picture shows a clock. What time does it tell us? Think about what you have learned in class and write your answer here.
10:53
